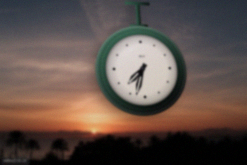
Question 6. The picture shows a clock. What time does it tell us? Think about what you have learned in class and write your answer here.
7:33
